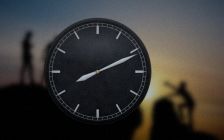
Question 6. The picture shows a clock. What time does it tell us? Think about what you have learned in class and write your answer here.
8:11
